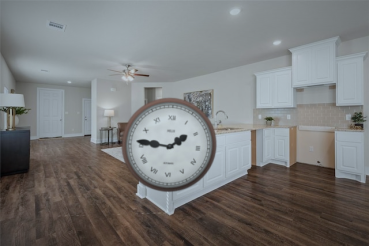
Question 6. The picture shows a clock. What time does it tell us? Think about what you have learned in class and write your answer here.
1:46
